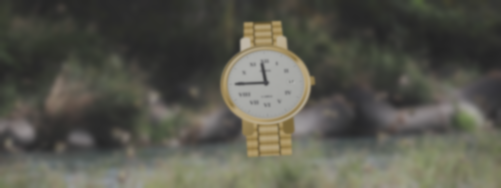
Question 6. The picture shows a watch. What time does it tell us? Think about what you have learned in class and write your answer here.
11:45
